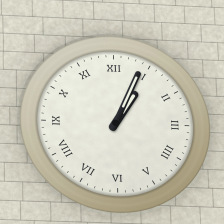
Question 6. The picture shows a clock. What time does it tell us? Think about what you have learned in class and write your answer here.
1:04
